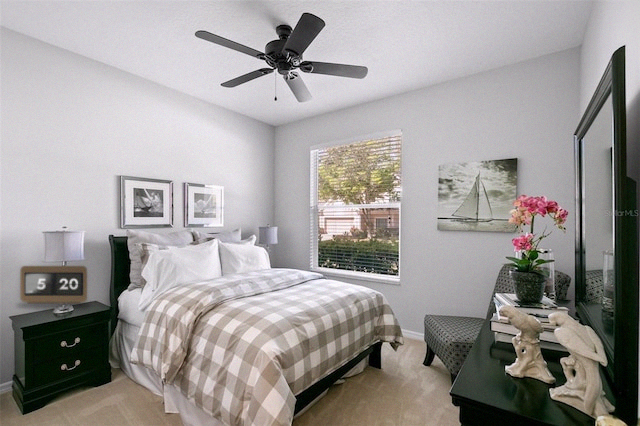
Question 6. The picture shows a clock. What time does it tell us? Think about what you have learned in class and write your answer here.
5:20
